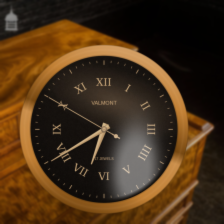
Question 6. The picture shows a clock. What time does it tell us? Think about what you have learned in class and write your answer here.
6:39:50
